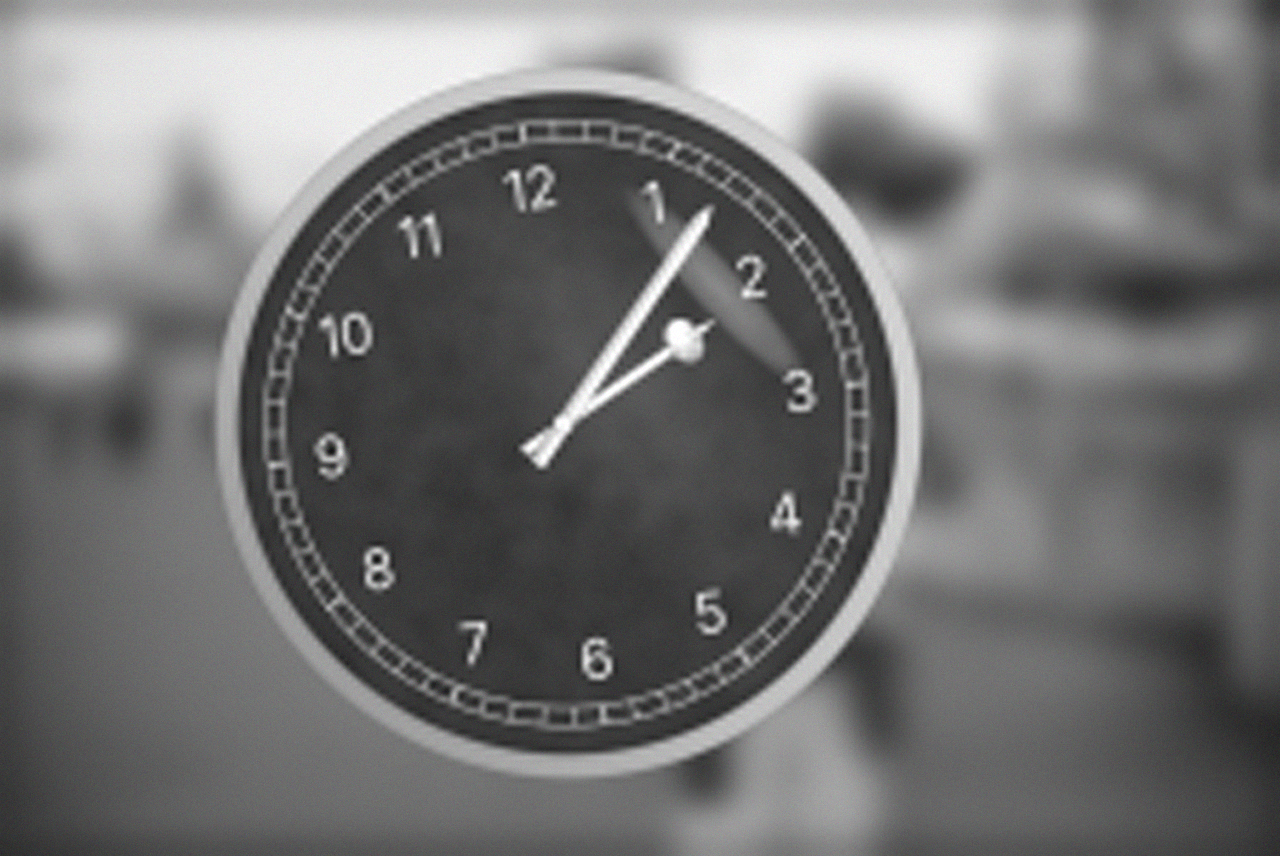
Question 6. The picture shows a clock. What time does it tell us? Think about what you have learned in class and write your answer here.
2:07
